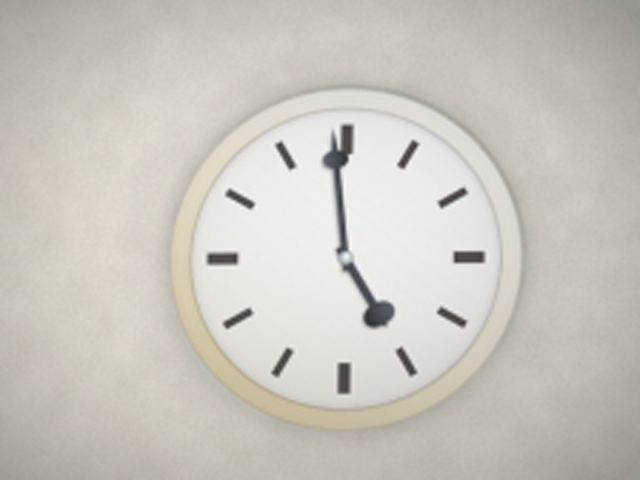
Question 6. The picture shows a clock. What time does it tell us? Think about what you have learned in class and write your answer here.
4:59
